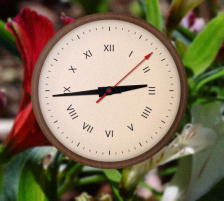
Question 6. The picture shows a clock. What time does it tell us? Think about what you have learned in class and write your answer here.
2:44:08
